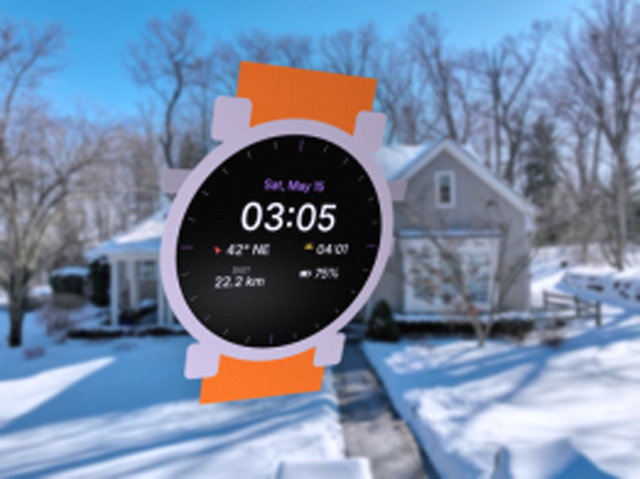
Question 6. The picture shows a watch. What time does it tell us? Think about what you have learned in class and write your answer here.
3:05
